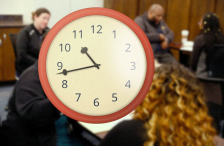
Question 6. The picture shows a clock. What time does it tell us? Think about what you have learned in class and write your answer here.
10:43
